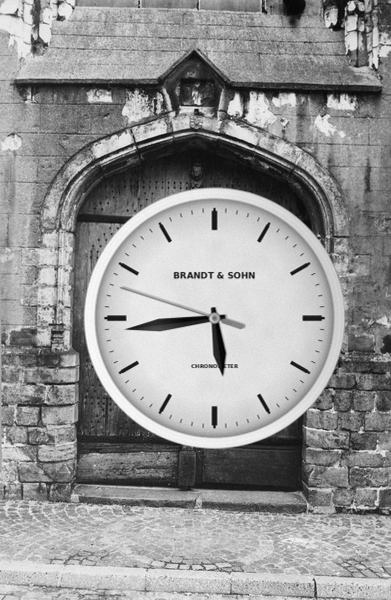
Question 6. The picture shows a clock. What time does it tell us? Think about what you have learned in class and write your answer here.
5:43:48
